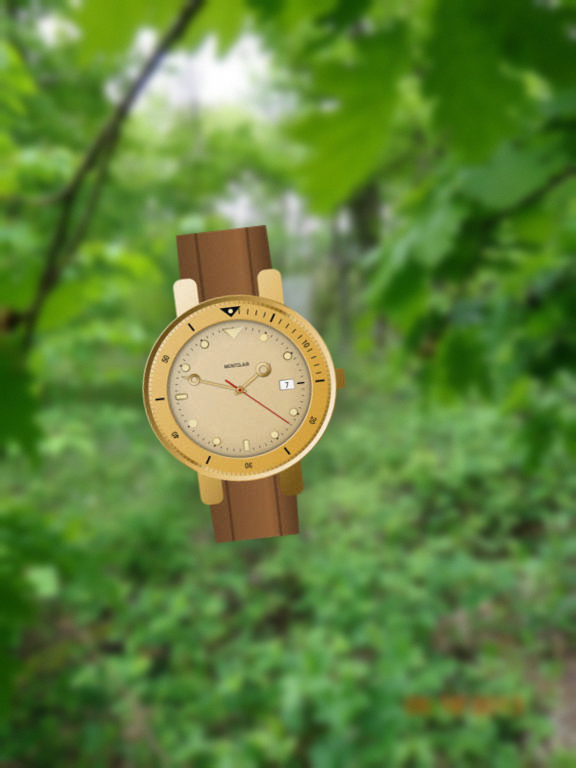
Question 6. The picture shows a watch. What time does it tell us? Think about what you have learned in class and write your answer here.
1:48:22
